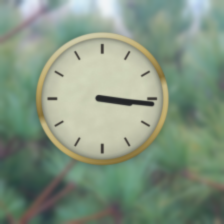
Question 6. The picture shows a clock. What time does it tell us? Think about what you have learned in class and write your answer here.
3:16
